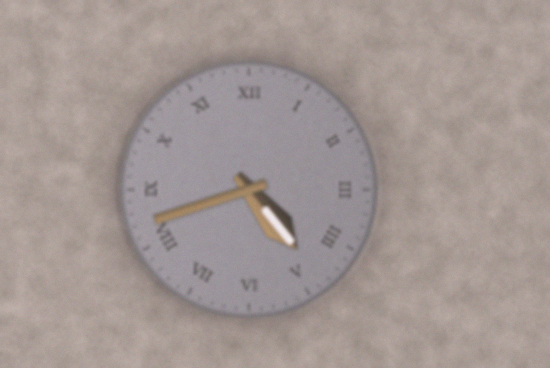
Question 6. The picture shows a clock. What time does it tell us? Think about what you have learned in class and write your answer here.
4:42
